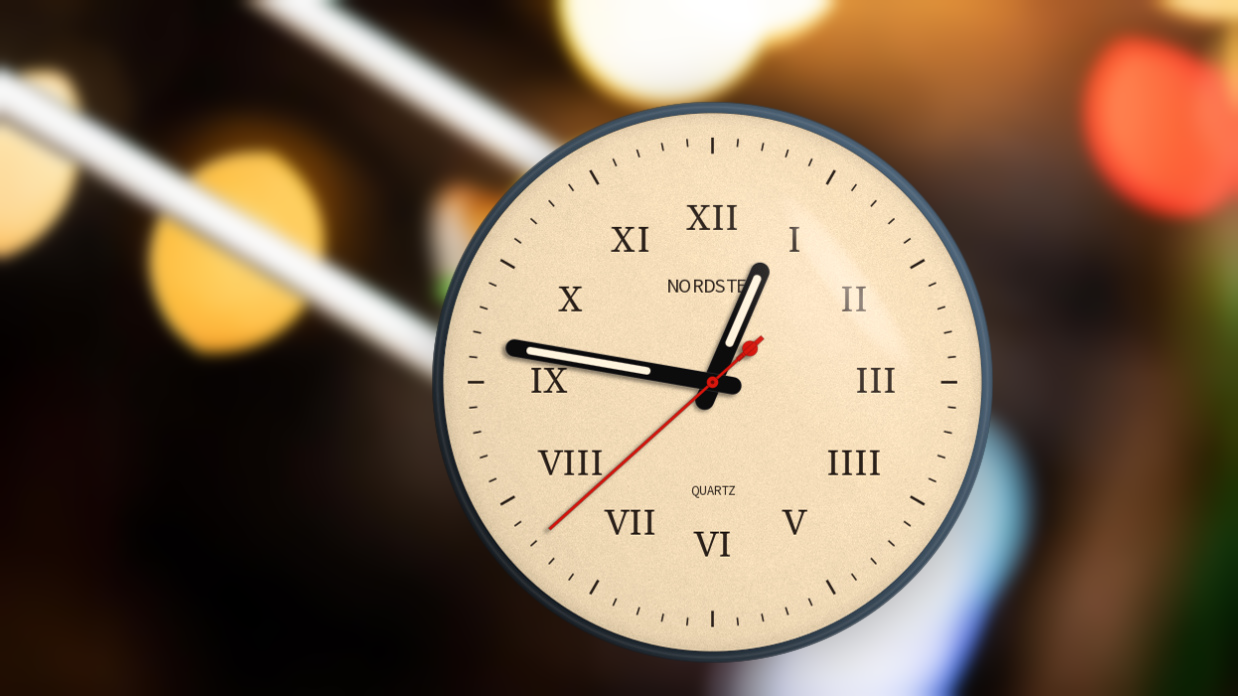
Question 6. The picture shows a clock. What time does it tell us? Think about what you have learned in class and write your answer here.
12:46:38
